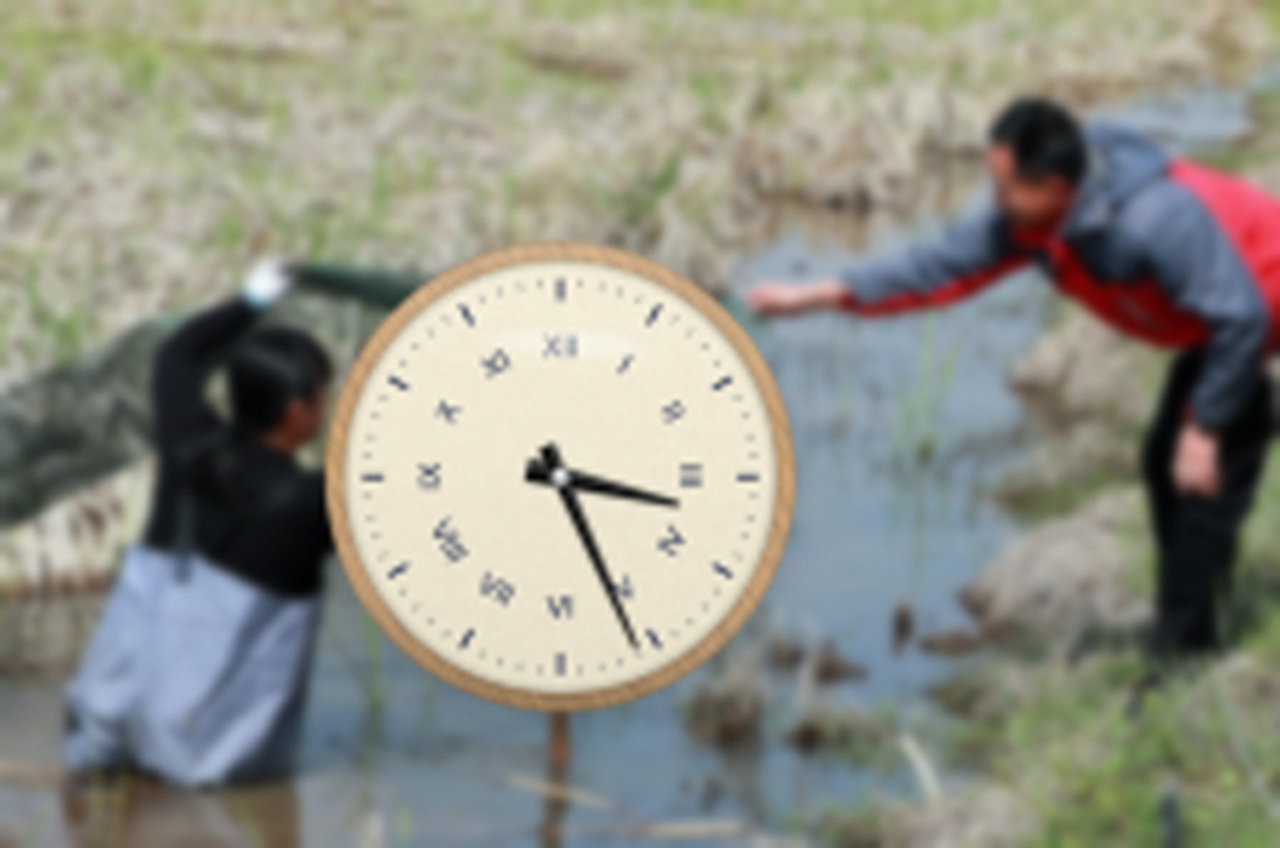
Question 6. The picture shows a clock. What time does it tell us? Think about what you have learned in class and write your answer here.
3:26
